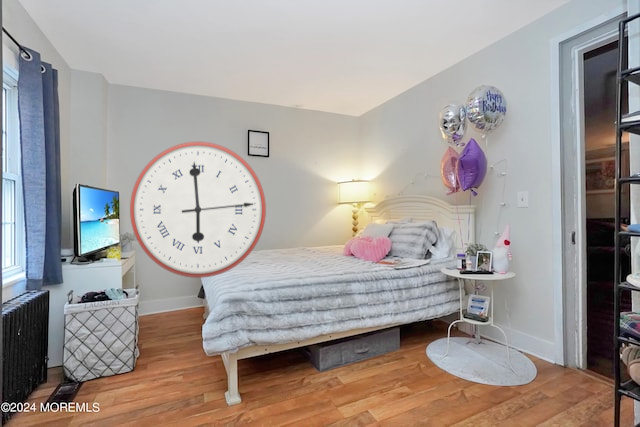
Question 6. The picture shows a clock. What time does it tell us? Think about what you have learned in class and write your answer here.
5:59:14
